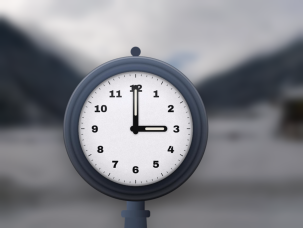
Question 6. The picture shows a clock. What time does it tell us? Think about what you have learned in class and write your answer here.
3:00
